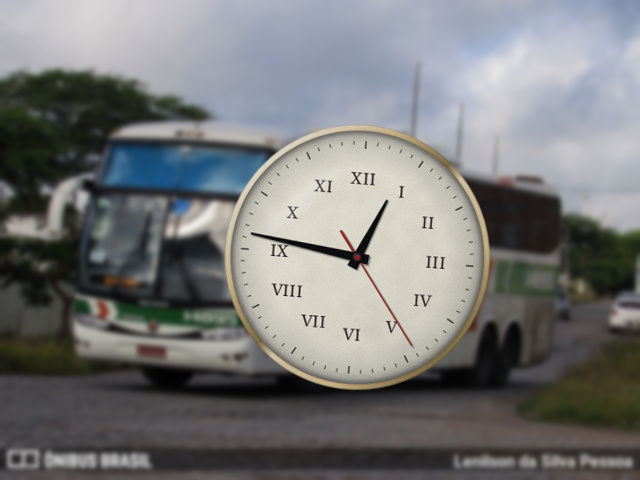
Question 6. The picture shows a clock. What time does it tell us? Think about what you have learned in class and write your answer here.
12:46:24
